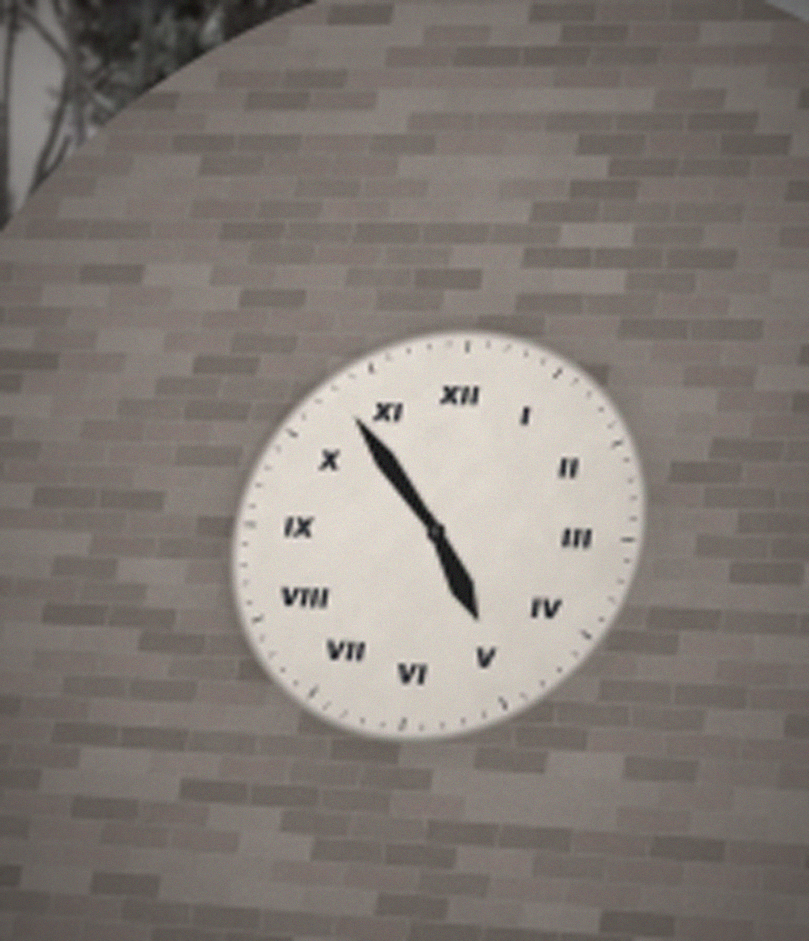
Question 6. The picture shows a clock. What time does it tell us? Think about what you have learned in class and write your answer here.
4:53
